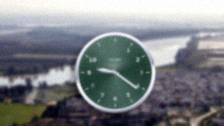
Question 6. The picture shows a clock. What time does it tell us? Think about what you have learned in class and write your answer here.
9:21
